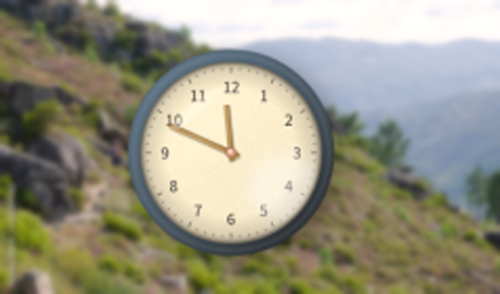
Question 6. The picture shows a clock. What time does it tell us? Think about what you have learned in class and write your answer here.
11:49
